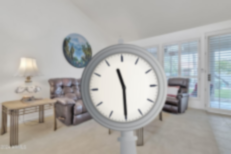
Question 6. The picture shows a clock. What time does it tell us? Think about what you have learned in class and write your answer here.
11:30
